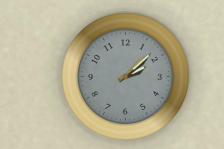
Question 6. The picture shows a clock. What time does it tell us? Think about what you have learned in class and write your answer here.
2:08
